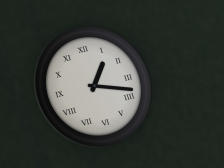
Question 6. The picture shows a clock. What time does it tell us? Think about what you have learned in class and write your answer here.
1:18
